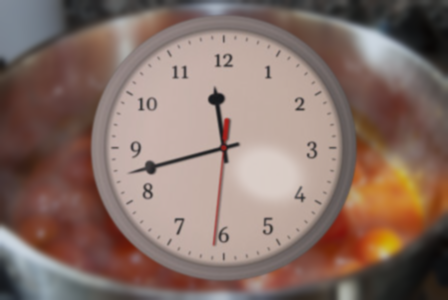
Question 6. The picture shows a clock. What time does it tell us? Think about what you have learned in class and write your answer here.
11:42:31
